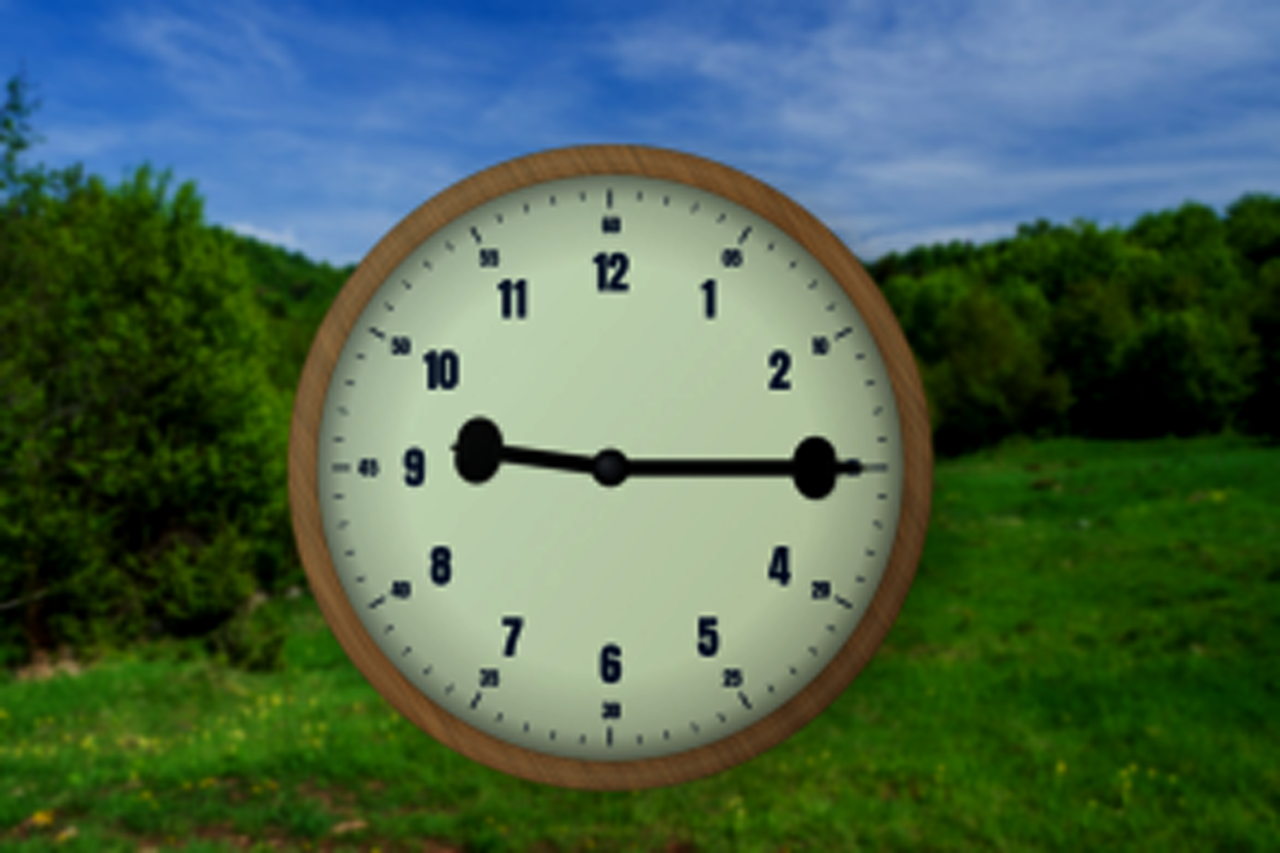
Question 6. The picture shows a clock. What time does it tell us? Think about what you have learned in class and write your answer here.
9:15
